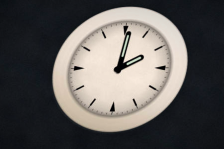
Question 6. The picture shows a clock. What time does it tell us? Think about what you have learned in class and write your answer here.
2:01
